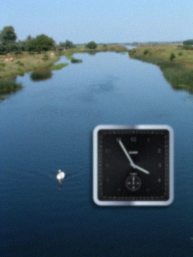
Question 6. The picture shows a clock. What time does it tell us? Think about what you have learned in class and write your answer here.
3:55
